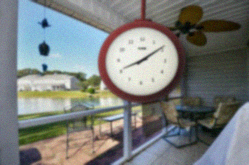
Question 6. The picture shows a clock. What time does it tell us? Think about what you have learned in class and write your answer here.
8:09
